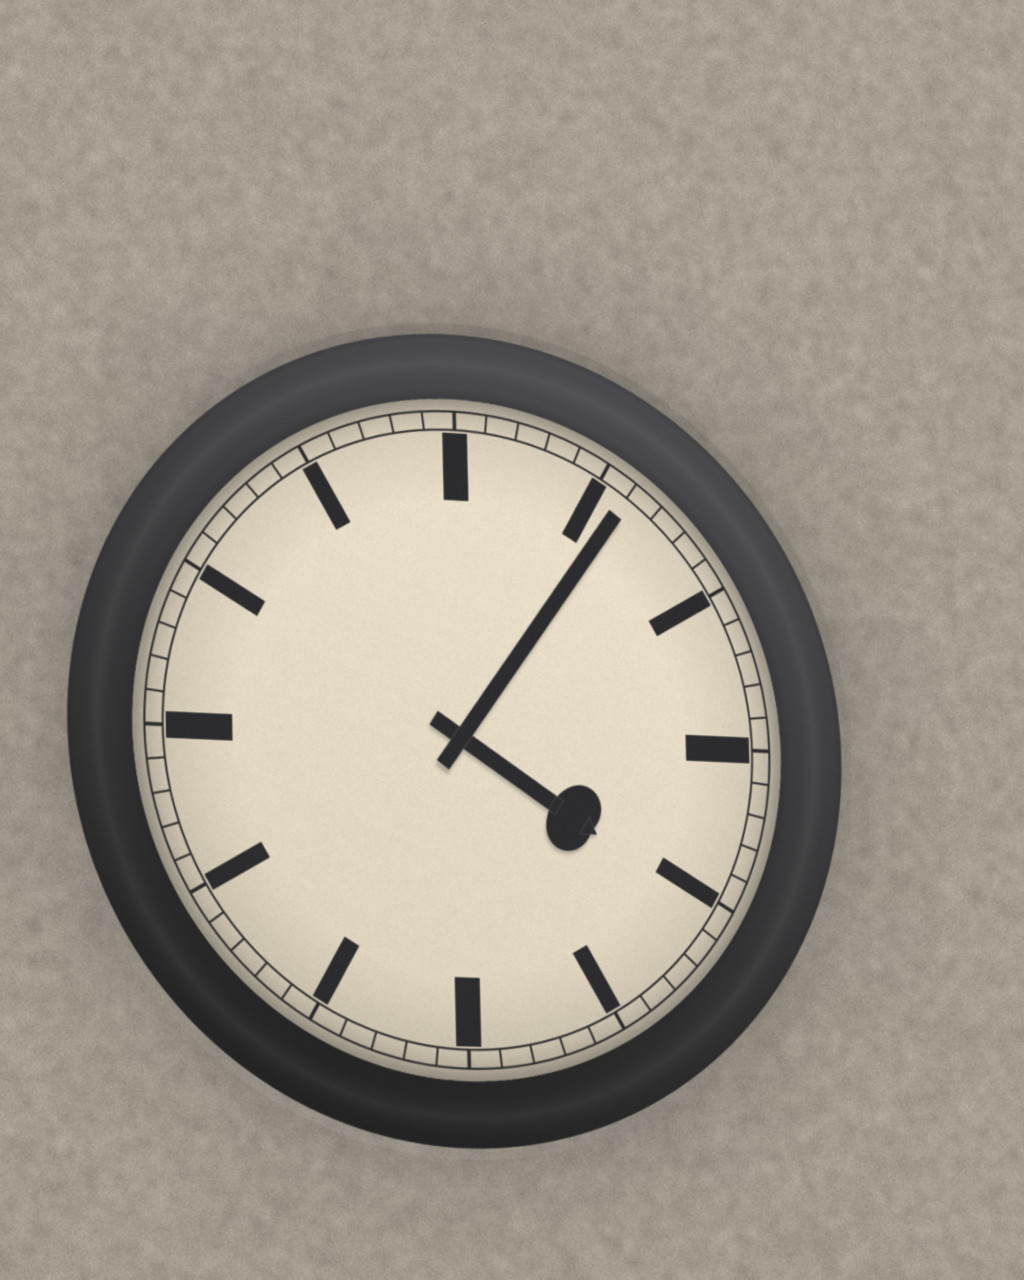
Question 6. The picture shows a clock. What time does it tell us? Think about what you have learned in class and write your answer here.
4:06
